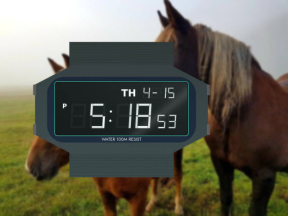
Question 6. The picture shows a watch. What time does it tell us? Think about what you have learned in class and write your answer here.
5:18:53
